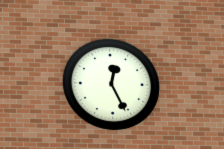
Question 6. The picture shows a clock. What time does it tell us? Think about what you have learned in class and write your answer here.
12:26
